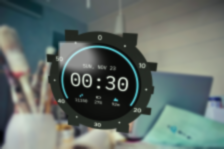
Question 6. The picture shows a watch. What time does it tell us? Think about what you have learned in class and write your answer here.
0:30
